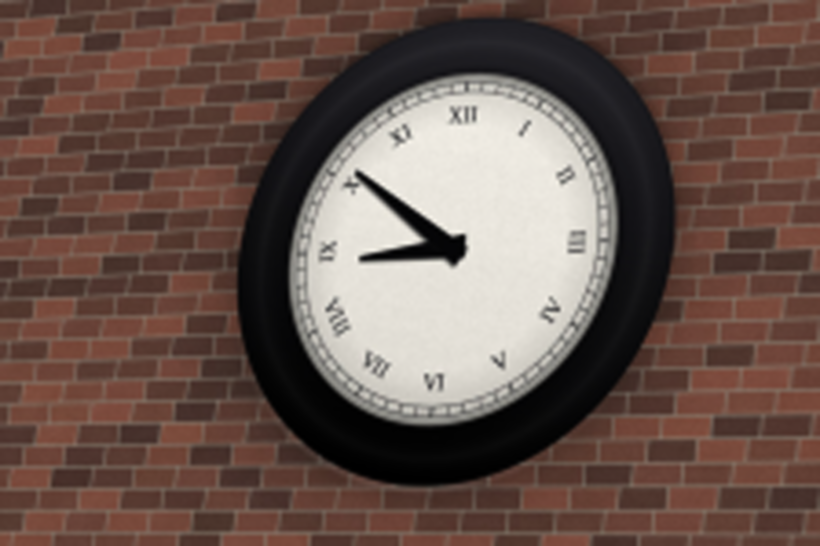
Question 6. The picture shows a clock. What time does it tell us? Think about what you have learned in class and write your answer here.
8:51
